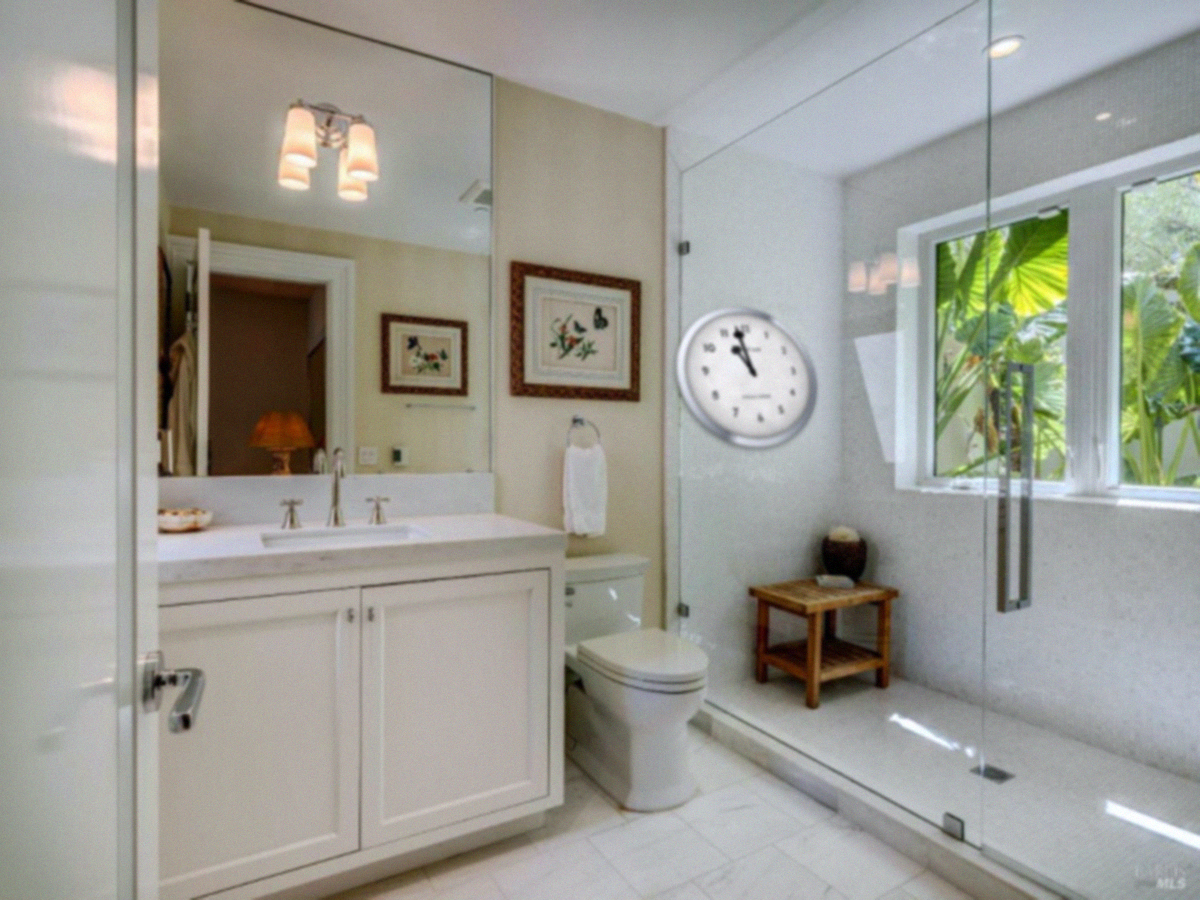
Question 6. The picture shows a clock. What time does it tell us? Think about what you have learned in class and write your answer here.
10:58
